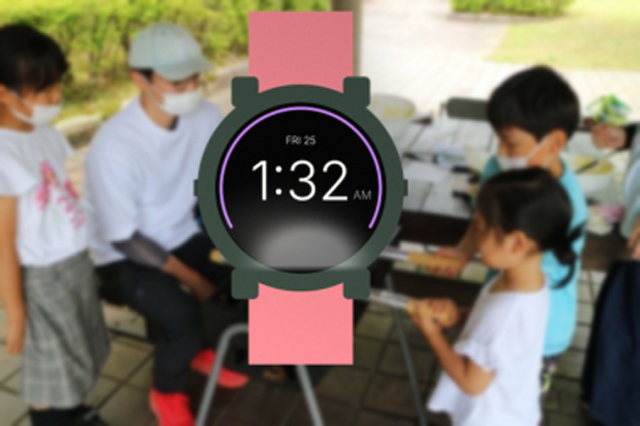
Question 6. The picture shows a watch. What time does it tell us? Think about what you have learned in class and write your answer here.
1:32
